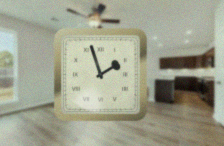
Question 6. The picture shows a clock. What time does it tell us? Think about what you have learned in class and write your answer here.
1:57
